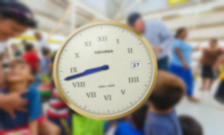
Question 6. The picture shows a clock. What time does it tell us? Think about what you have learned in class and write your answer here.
8:43
